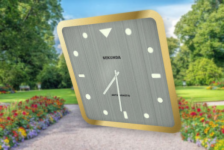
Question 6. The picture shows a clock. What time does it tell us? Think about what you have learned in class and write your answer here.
7:31
